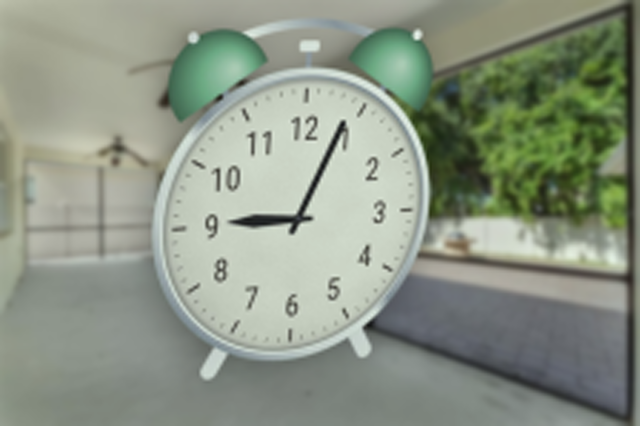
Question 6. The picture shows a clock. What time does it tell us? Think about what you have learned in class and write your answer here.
9:04
